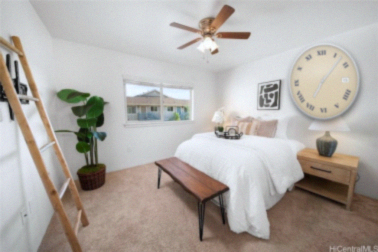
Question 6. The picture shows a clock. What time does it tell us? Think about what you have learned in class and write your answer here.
7:07
